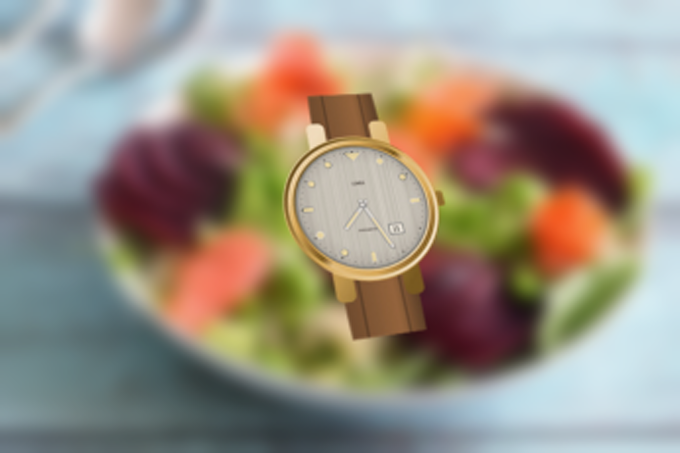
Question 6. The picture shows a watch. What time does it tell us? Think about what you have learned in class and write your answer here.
7:26
